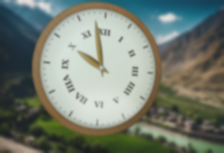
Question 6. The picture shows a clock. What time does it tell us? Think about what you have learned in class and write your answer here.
9:58
